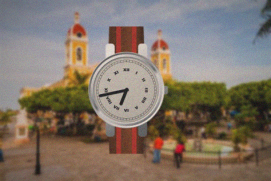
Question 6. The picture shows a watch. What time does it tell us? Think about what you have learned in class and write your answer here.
6:43
